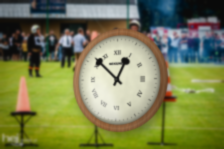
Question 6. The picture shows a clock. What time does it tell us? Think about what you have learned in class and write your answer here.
12:52
